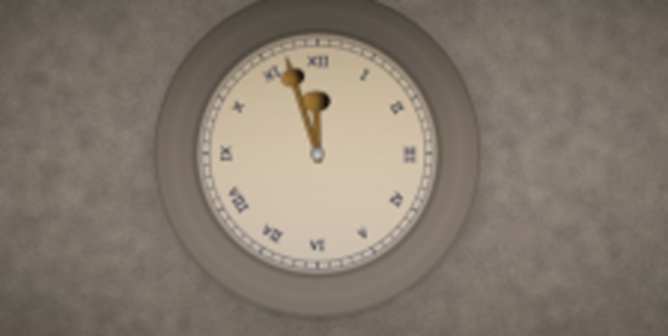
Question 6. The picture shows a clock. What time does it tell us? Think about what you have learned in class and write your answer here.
11:57
